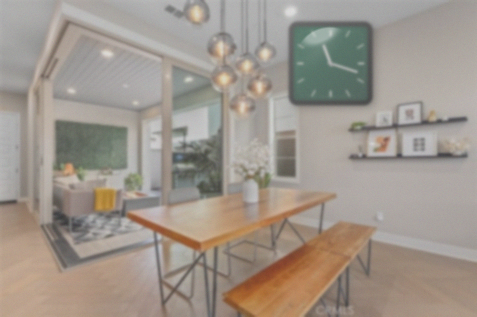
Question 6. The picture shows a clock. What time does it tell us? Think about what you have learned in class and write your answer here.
11:18
